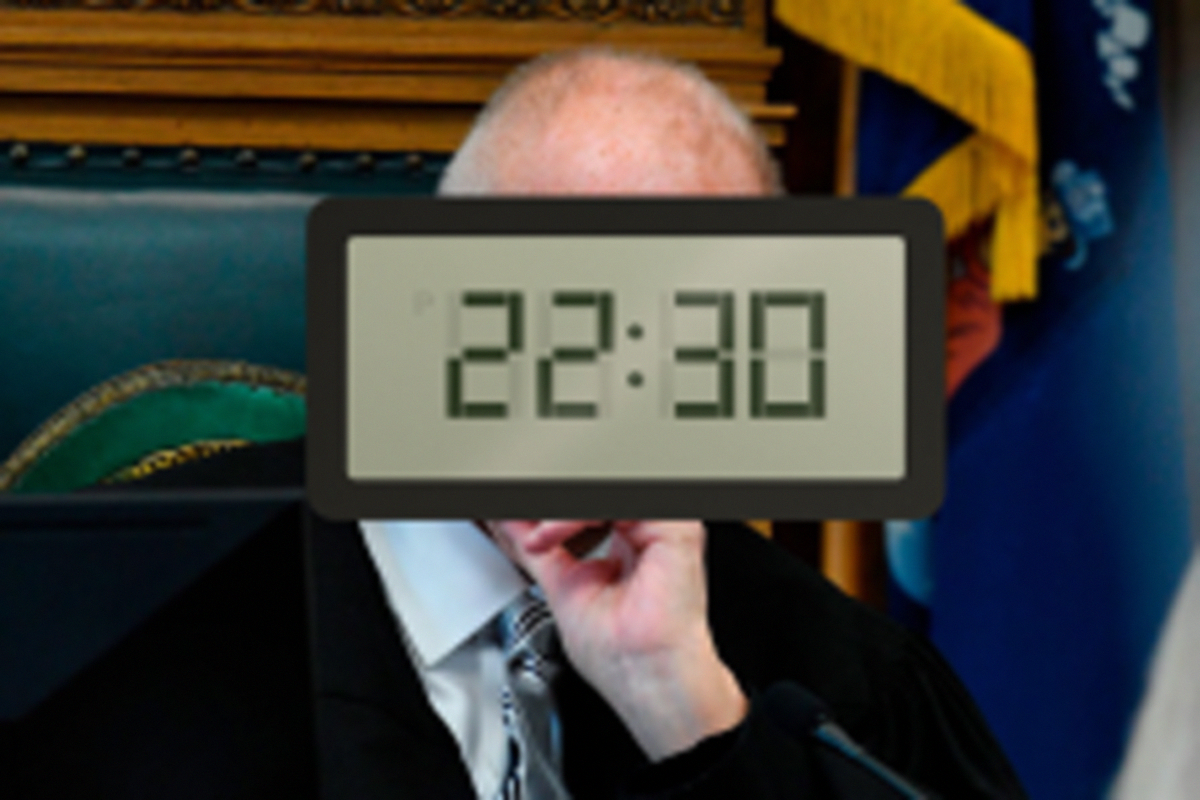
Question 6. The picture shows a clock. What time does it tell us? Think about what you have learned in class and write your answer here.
22:30
